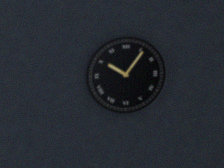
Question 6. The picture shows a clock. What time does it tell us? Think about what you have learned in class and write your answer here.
10:06
